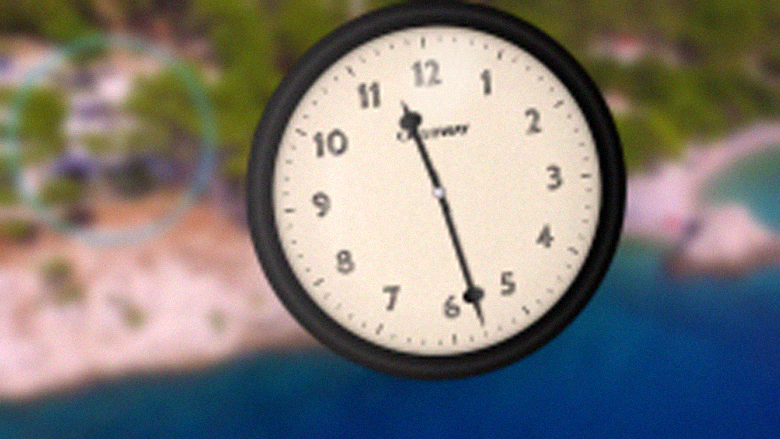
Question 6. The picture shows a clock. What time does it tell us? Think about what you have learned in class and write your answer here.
11:28
